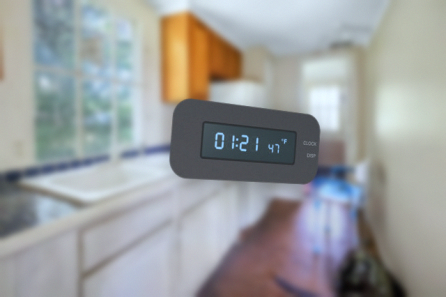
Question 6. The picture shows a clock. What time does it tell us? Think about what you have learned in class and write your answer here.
1:21
